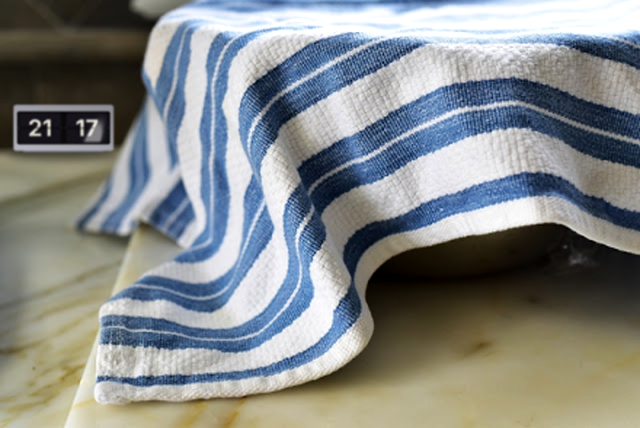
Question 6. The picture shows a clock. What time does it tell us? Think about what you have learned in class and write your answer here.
21:17
